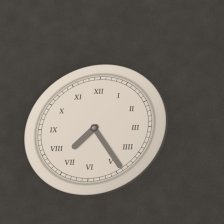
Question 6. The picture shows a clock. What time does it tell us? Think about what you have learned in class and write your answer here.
7:24
